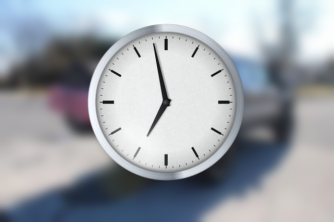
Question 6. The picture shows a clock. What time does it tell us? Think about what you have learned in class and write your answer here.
6:58
